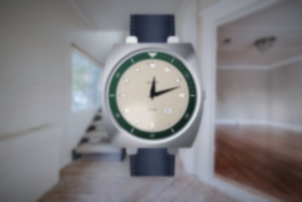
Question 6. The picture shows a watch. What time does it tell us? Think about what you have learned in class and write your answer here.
12:12
